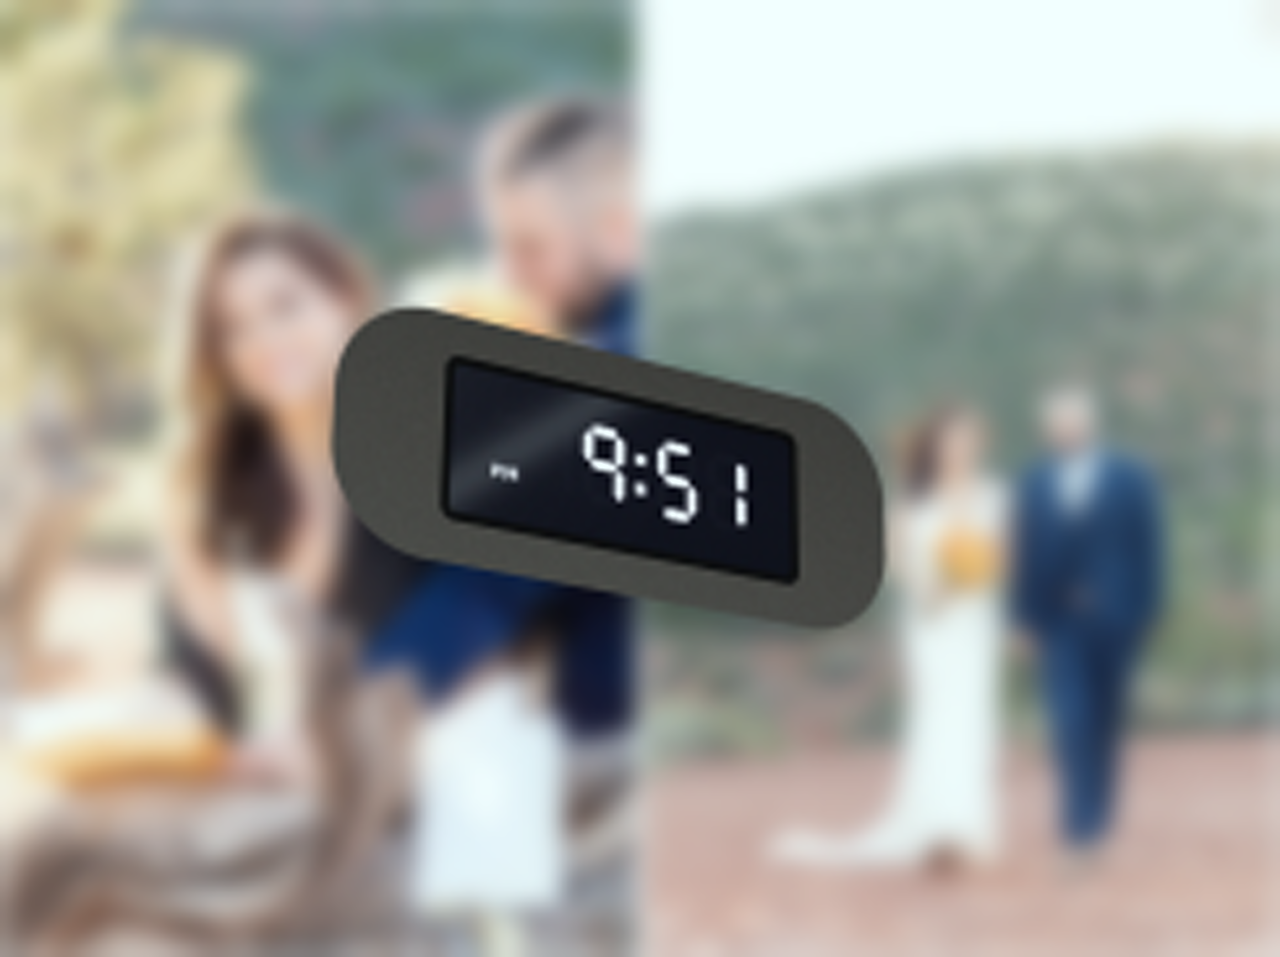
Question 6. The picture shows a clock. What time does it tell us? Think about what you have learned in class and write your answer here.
9:51
